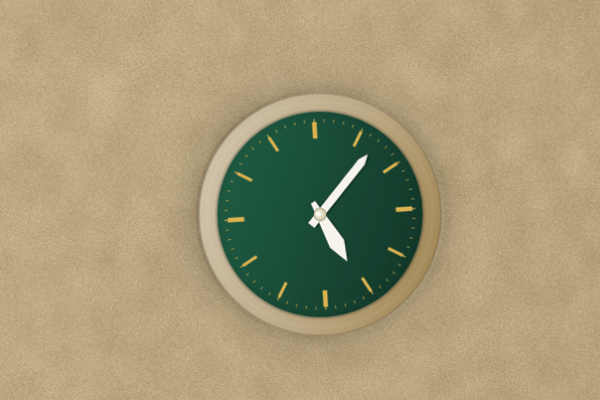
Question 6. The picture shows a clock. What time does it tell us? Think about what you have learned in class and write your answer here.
5:07
